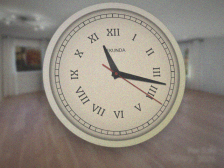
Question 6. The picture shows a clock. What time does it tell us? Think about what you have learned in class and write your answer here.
11:17:21
